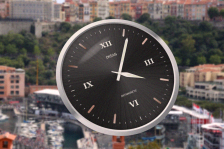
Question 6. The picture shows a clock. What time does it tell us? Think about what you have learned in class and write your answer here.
4:06
